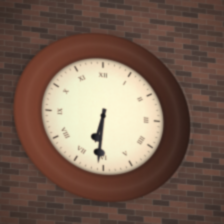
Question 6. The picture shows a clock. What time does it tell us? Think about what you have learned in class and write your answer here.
6:31
